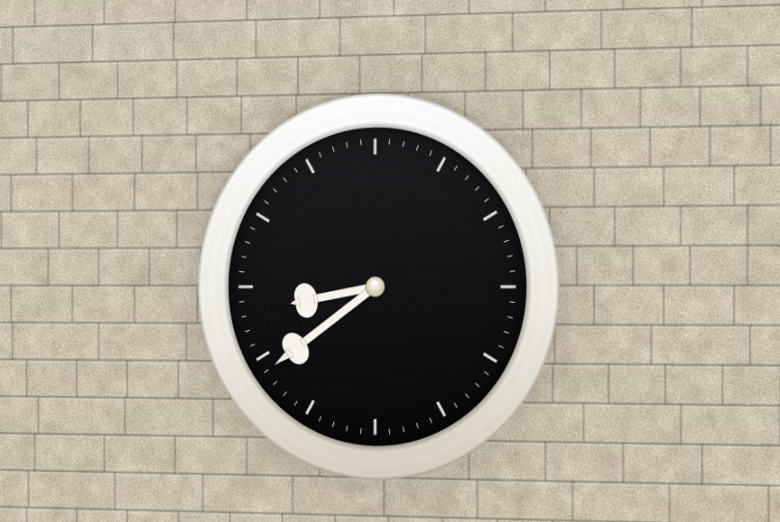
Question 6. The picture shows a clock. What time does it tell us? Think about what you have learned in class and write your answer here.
8:39
